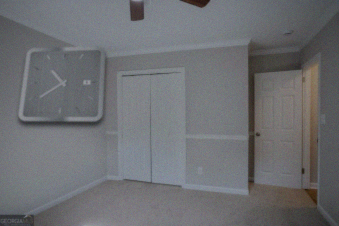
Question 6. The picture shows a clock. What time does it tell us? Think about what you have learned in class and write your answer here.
10:39
